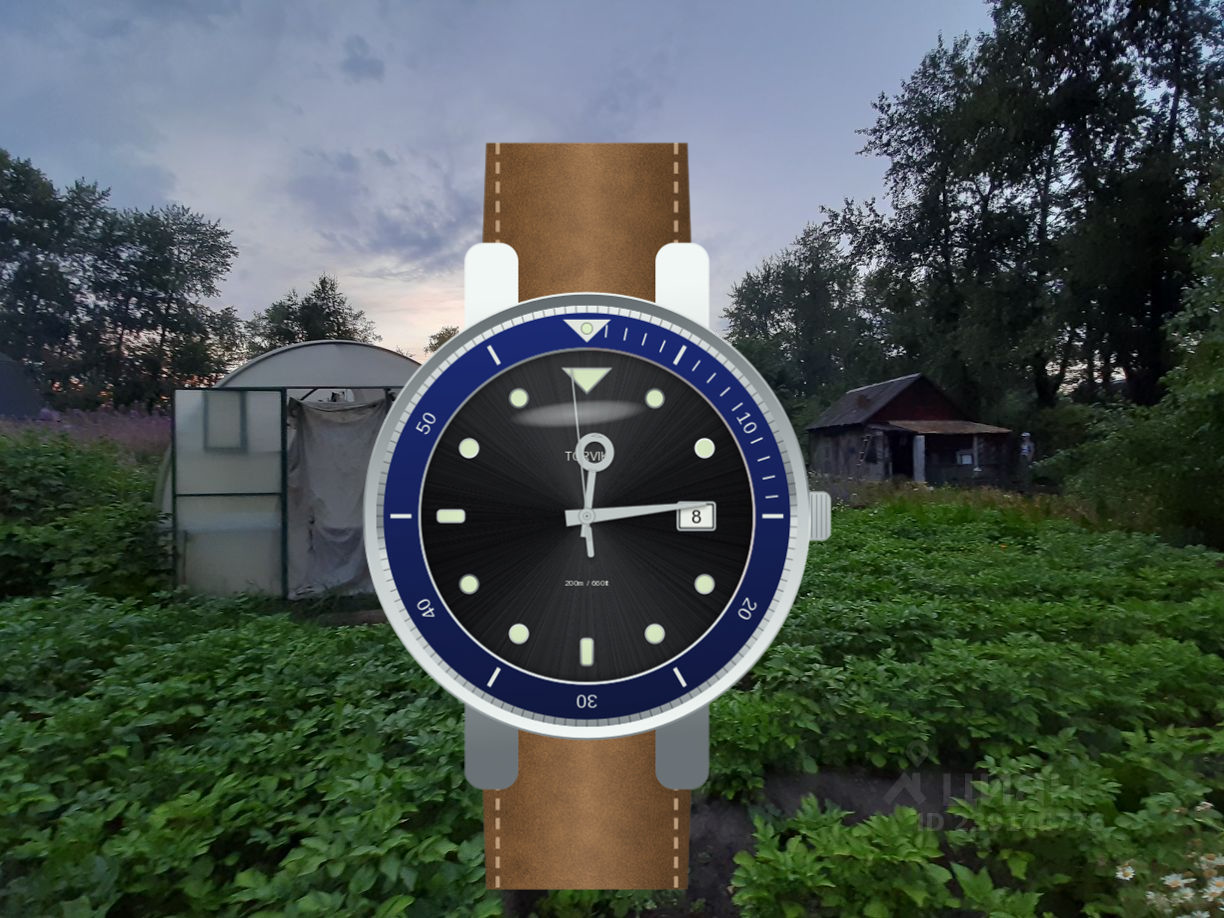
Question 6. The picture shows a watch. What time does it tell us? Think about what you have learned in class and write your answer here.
12:13:59
